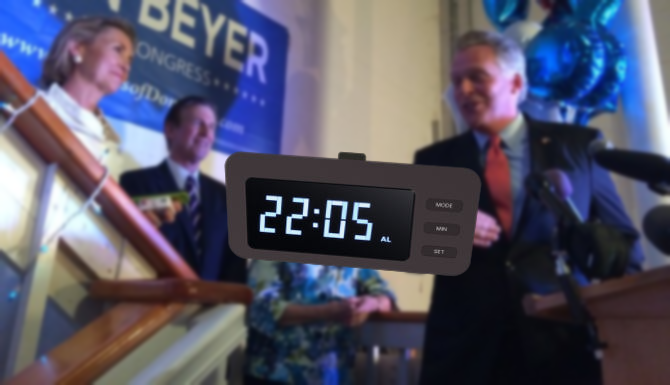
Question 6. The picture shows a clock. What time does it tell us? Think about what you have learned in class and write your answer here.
22:05
